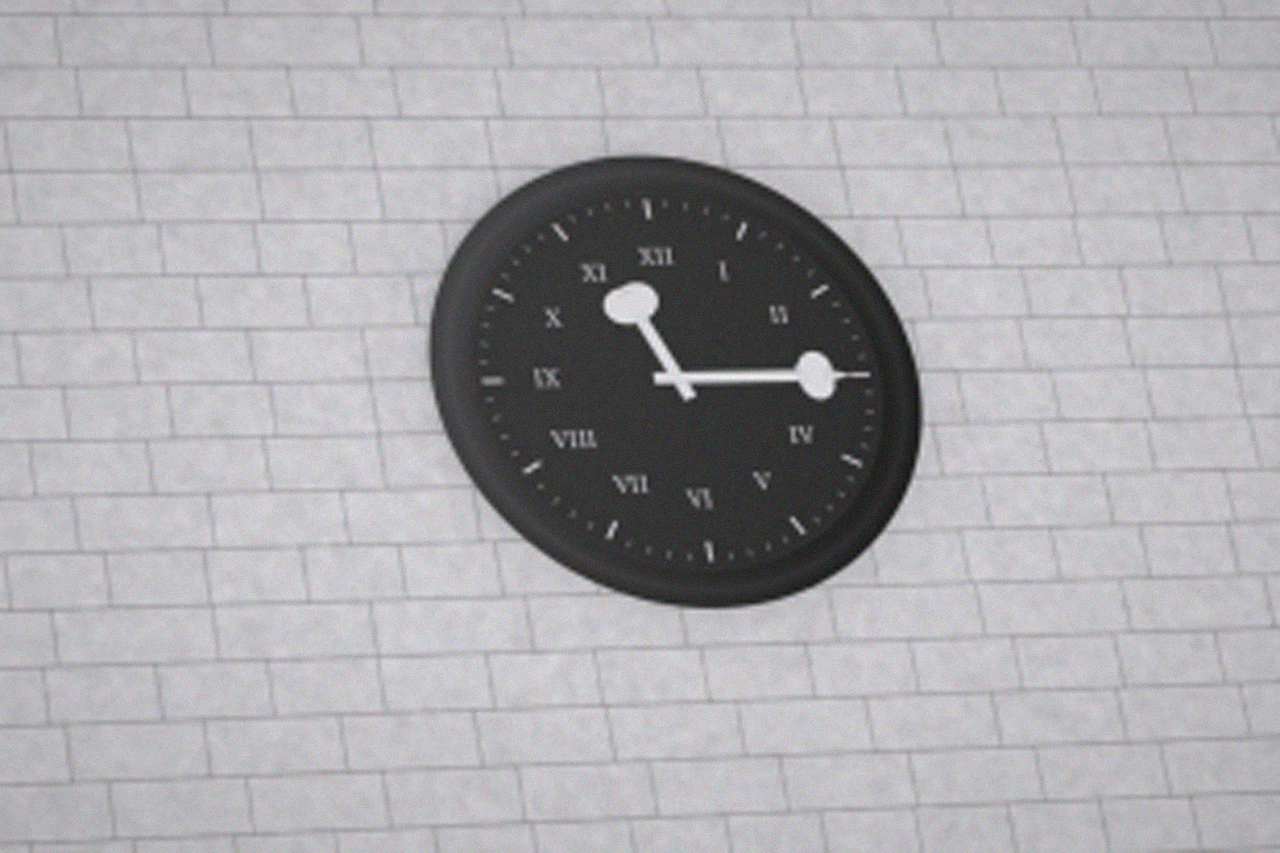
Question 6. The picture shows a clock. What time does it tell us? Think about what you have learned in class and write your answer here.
11:15
